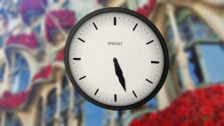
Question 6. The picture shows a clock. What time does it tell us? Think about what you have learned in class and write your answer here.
5:27
